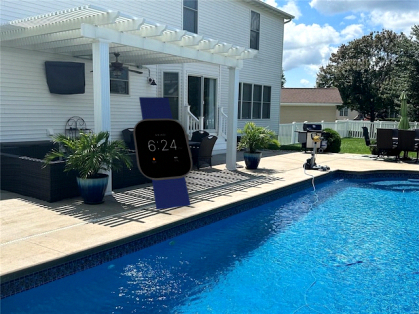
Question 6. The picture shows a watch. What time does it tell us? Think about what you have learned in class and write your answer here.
6:24
